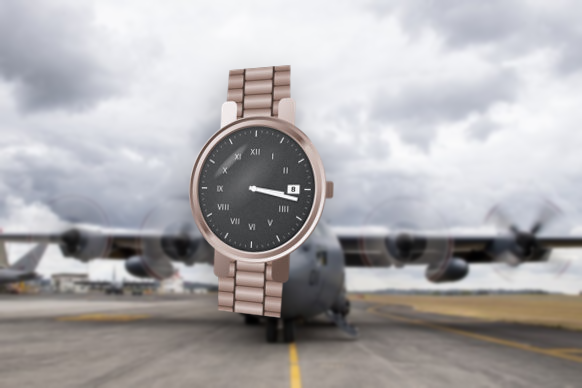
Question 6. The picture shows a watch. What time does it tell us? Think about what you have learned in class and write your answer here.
3:17
